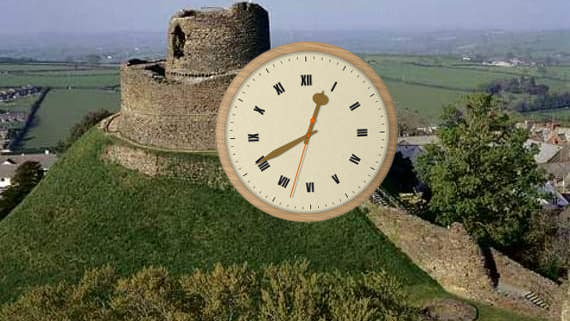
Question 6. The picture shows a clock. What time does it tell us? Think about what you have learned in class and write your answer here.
12:40:33
